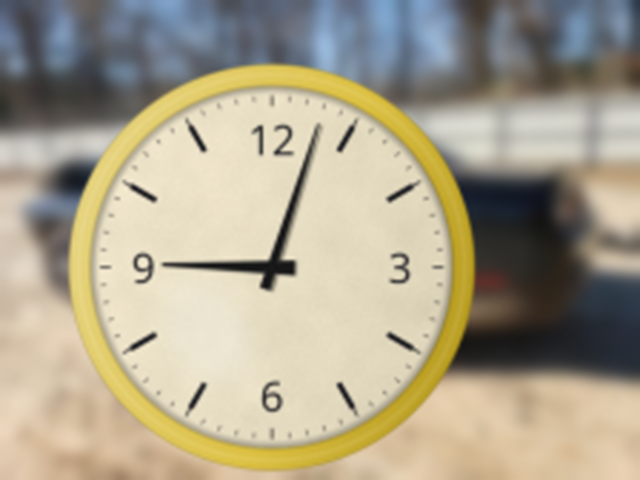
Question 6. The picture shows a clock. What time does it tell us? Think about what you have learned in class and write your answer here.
9:03
